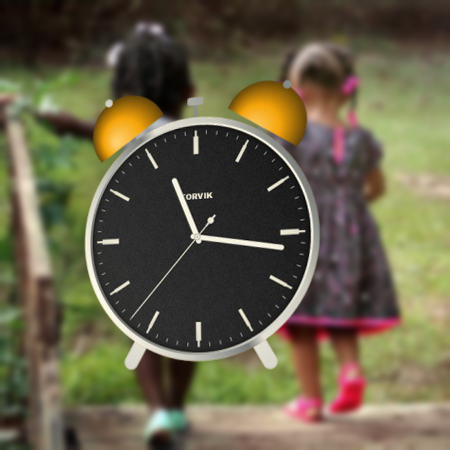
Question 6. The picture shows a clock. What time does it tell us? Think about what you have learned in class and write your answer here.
11:16:37
